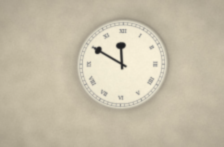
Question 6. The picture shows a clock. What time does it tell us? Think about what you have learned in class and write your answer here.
11:50
